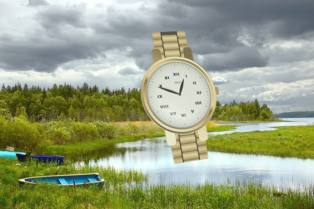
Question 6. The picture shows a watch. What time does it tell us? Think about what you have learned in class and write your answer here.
12:49
